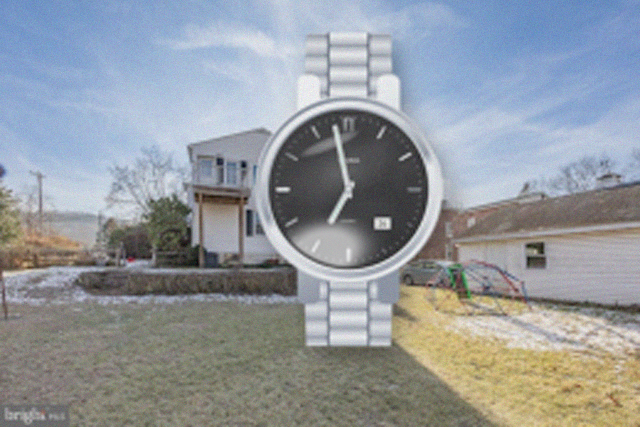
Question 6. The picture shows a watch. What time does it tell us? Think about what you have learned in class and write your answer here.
6:58
